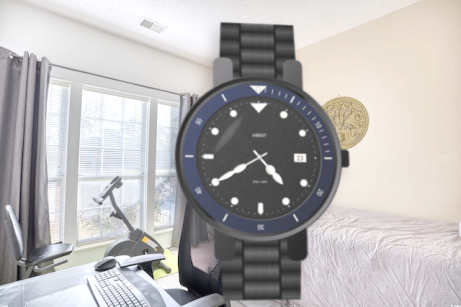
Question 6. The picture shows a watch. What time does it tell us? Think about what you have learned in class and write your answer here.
4:40
